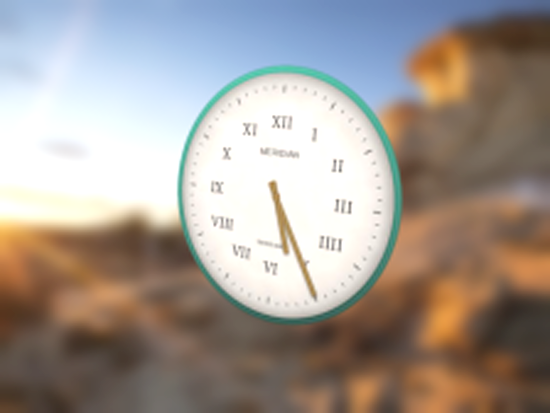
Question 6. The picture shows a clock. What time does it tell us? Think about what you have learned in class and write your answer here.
5:25
